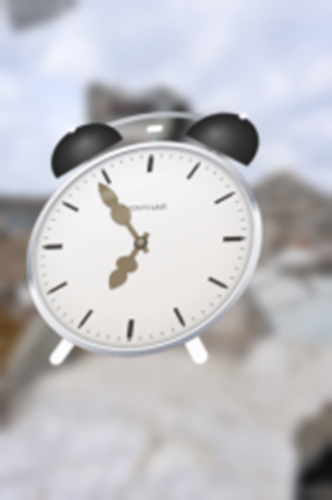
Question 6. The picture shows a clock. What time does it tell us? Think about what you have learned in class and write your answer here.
6:54
